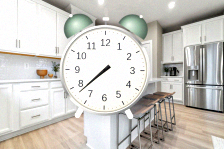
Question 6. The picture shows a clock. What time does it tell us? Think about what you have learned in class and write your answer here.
7:38
